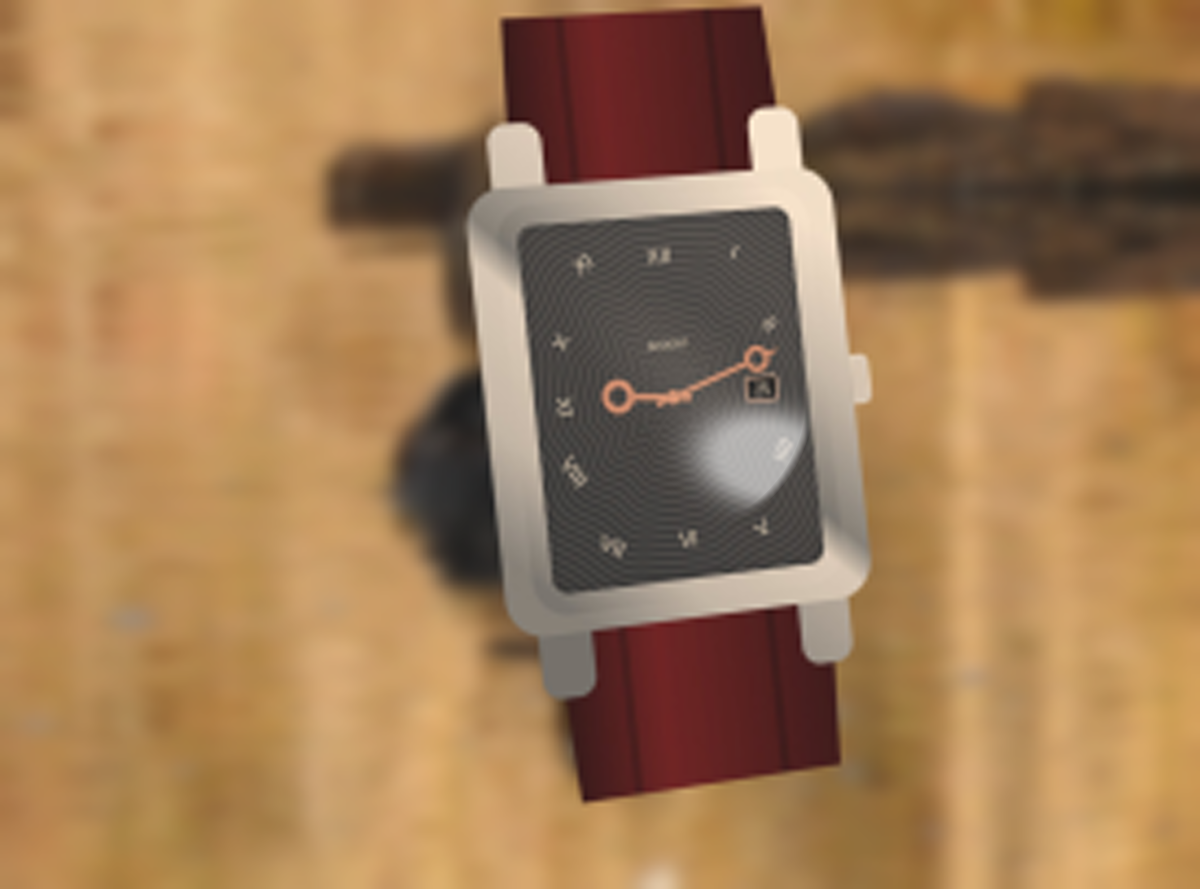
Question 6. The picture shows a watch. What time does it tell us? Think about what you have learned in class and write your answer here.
9:12
